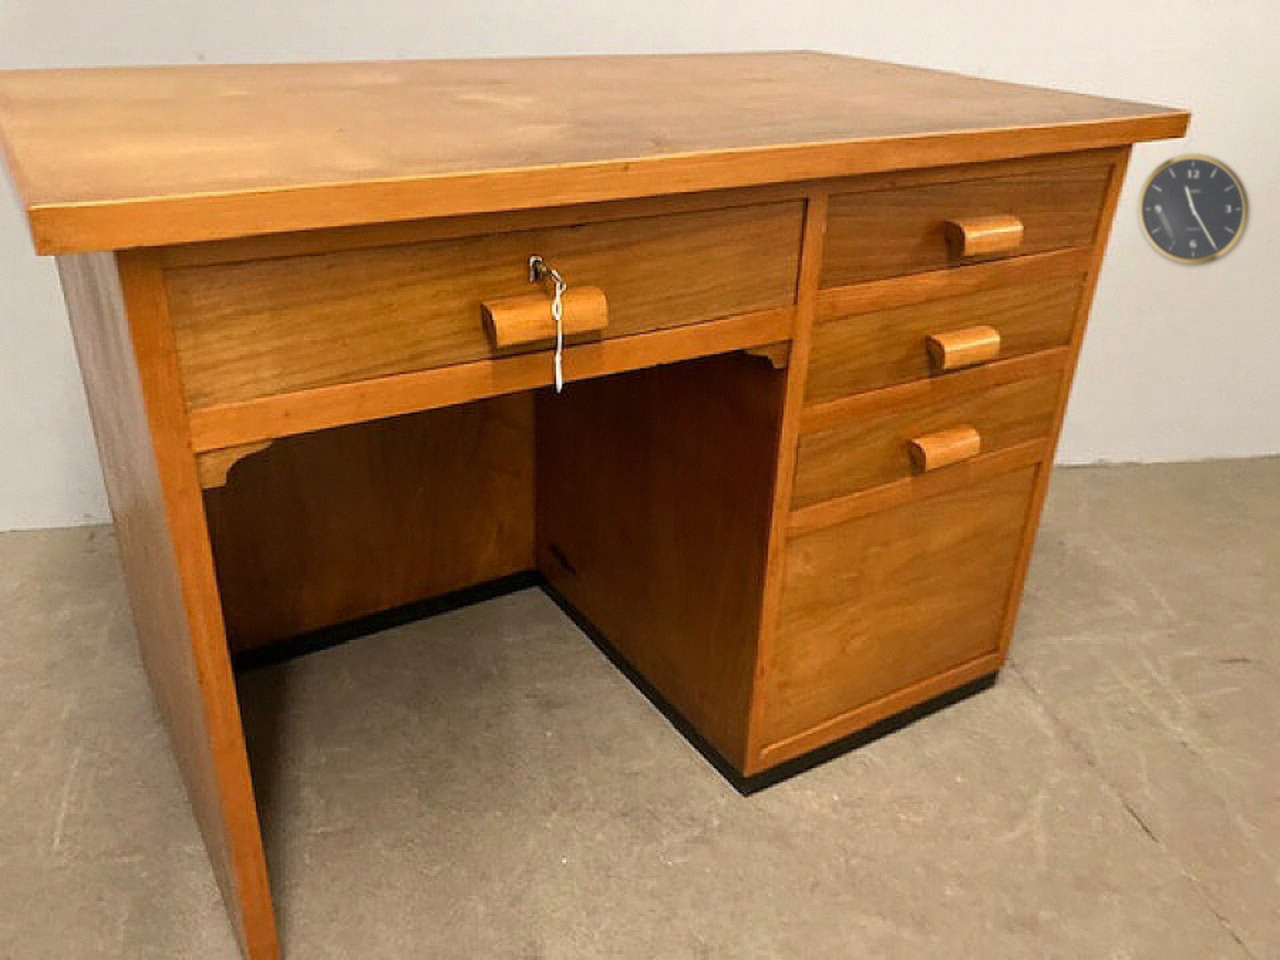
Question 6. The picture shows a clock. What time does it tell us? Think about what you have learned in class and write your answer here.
11:25
